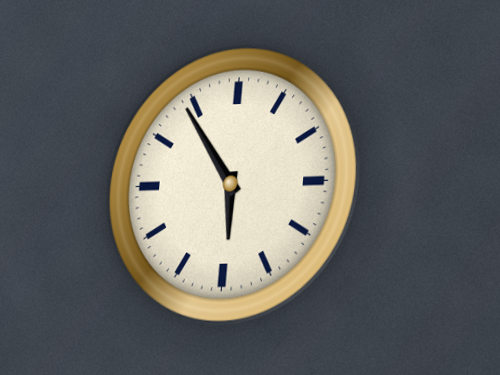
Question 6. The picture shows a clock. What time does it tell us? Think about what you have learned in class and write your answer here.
5:54
